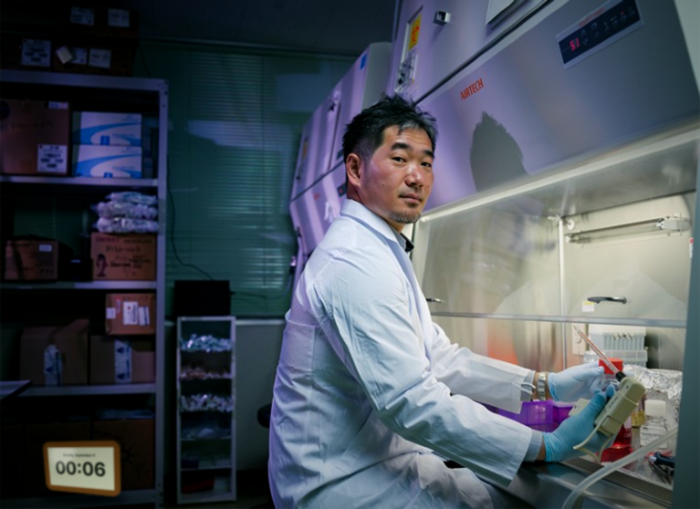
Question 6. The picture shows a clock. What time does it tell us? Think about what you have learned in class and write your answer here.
0:06
